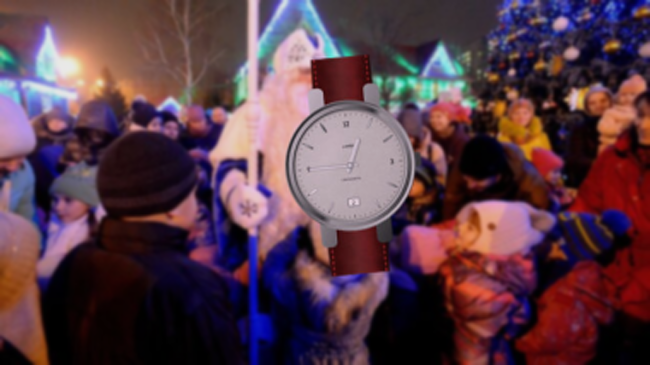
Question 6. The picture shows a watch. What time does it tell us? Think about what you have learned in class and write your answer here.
12:45
